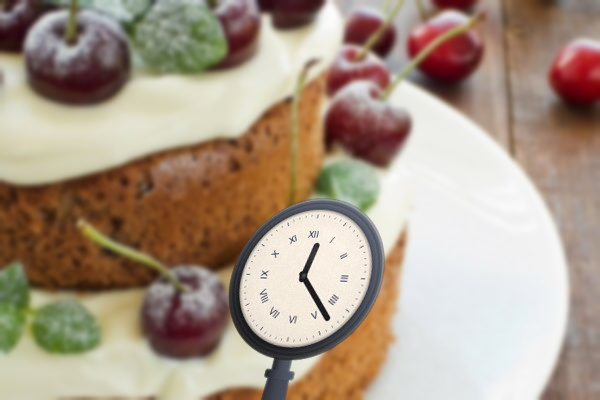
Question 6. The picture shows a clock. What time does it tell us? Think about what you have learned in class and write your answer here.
12:23
